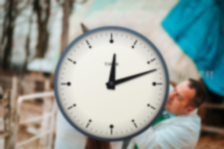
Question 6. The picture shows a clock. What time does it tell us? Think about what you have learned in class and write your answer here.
12:12
